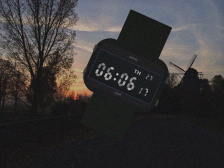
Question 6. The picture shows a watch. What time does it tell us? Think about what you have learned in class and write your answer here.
6:06:17
